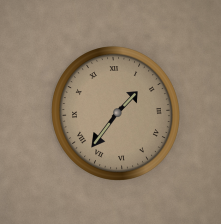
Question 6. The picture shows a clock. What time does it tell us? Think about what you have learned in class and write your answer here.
1:37
